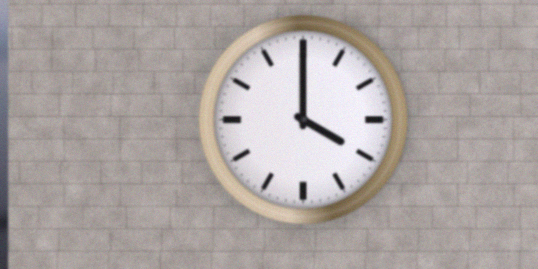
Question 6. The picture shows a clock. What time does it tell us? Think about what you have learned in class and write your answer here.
4:00
